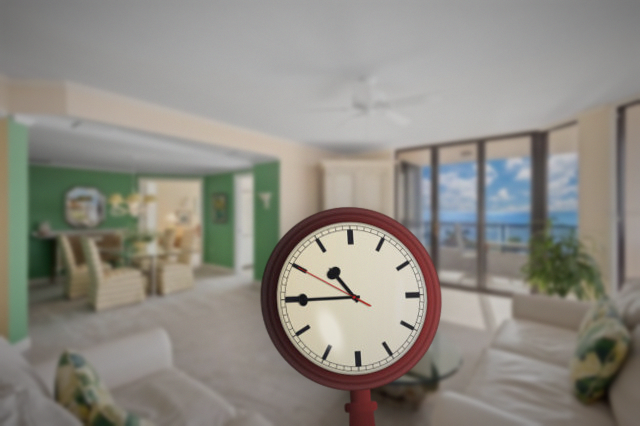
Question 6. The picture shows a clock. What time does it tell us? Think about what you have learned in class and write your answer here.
10:44:50
